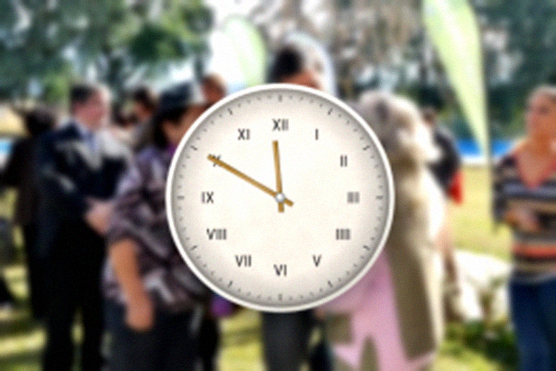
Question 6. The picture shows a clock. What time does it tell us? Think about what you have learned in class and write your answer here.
11:50
